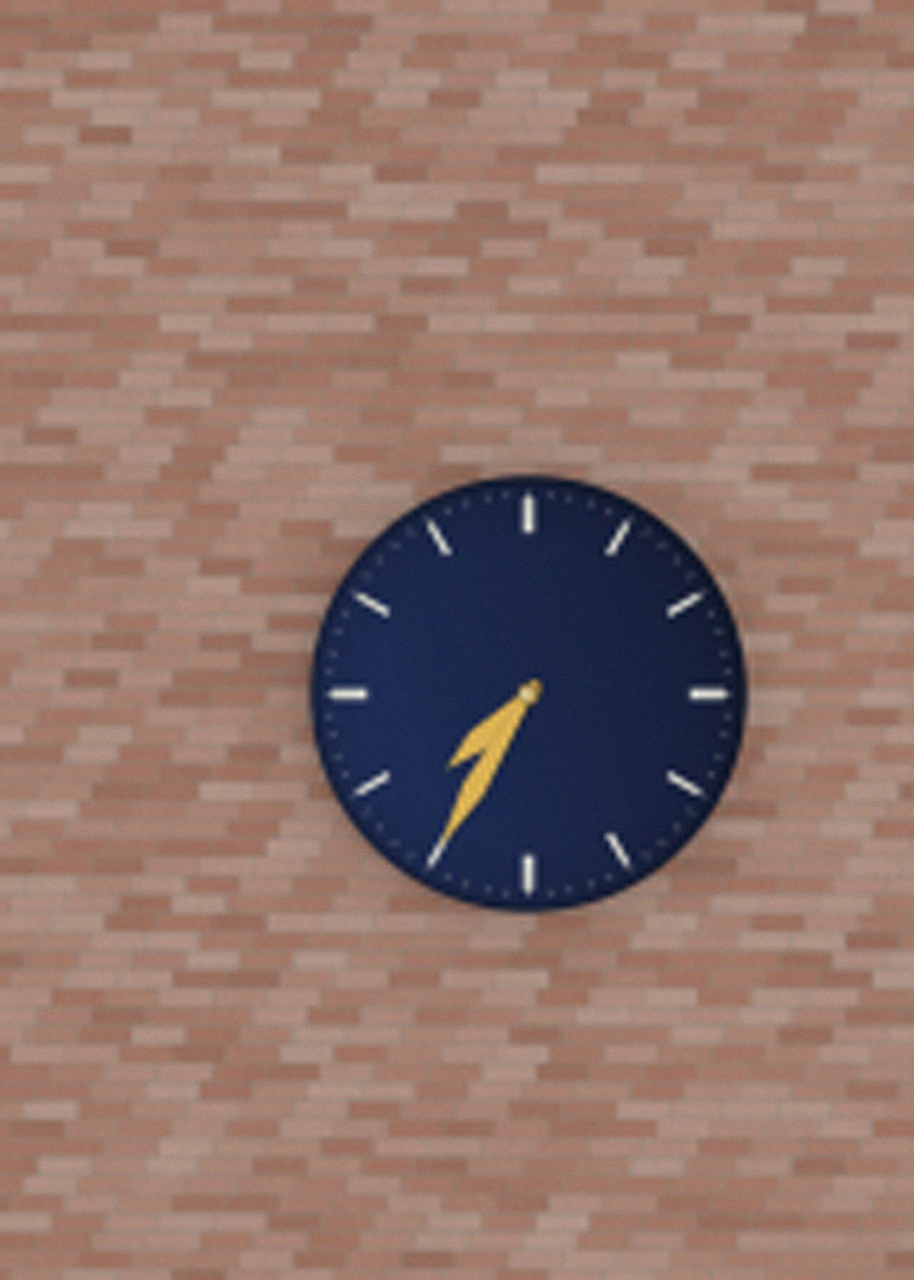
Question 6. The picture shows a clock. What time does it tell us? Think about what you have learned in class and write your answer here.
7:35
